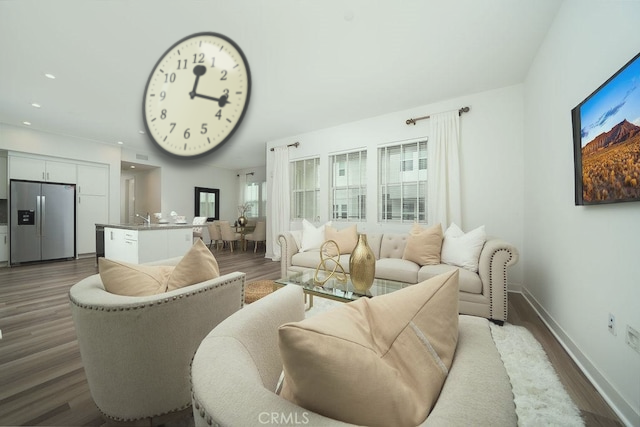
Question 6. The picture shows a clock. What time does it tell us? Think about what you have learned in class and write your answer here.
12:17
